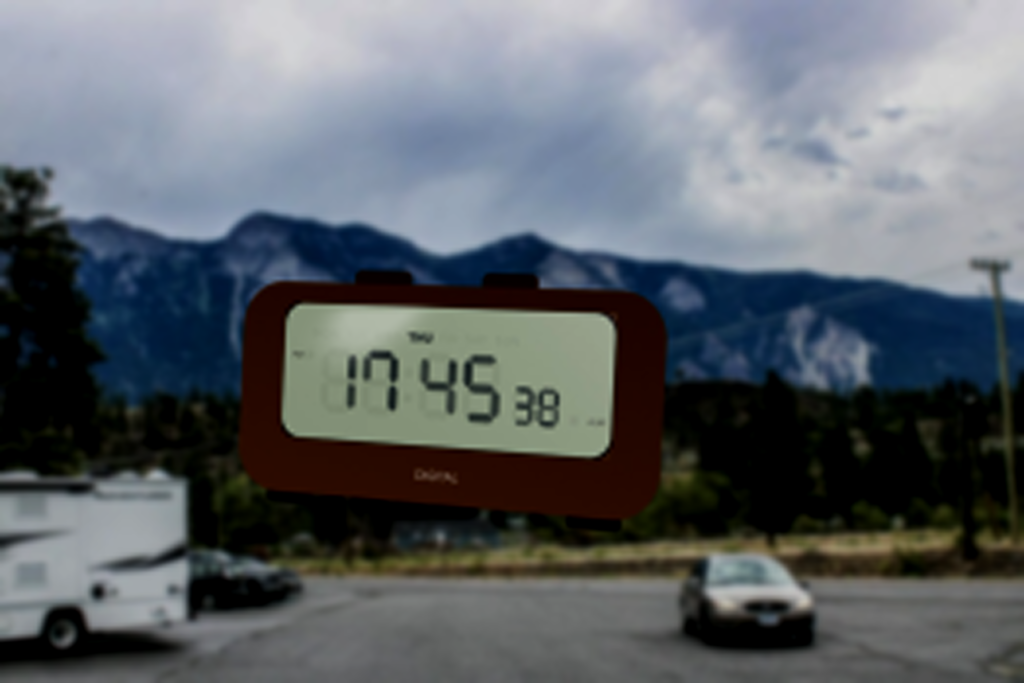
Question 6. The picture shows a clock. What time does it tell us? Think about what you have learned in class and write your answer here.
17:45:38
